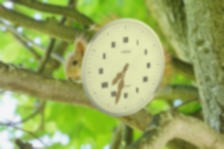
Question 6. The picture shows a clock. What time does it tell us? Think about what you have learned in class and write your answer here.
7:33
